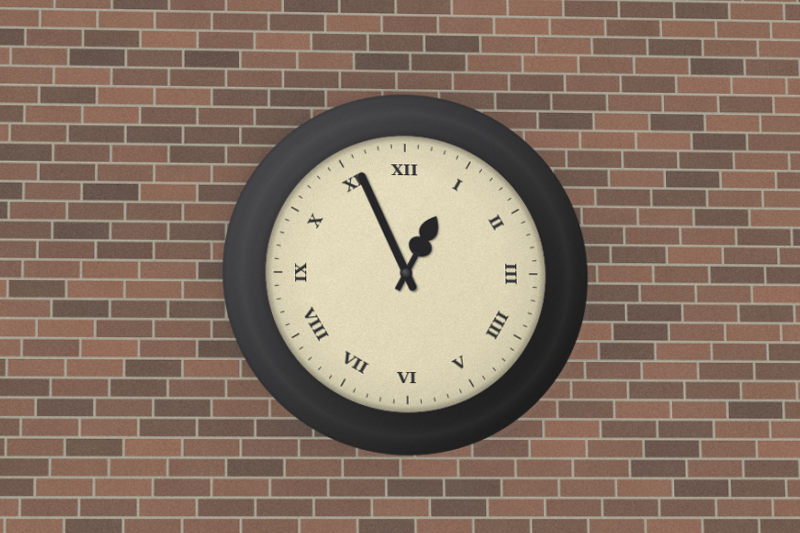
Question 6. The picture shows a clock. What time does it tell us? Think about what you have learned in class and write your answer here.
12:56
